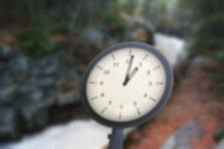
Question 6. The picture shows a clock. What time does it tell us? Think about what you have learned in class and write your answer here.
1:01
